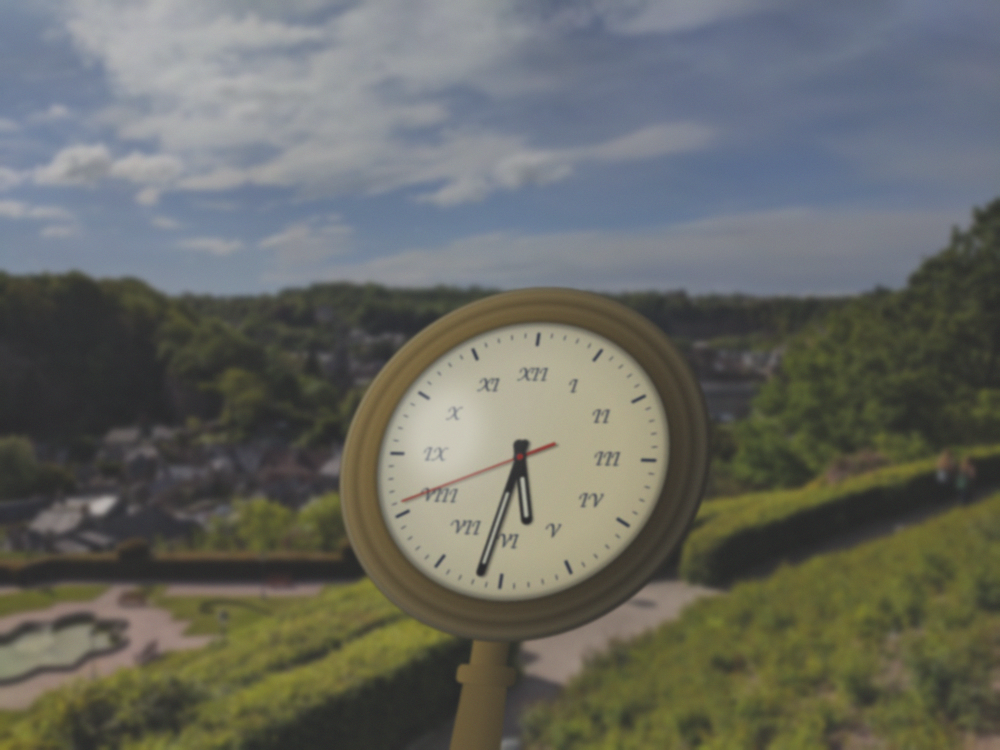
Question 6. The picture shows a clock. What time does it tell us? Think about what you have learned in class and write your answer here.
5:31:41
